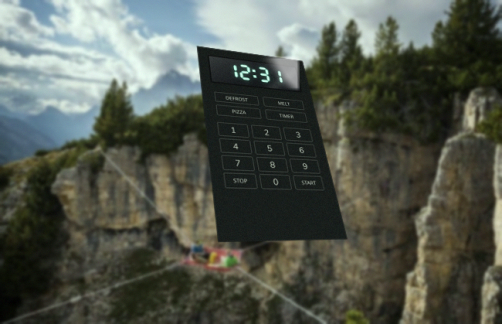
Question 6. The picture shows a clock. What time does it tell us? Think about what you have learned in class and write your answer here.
12:31
